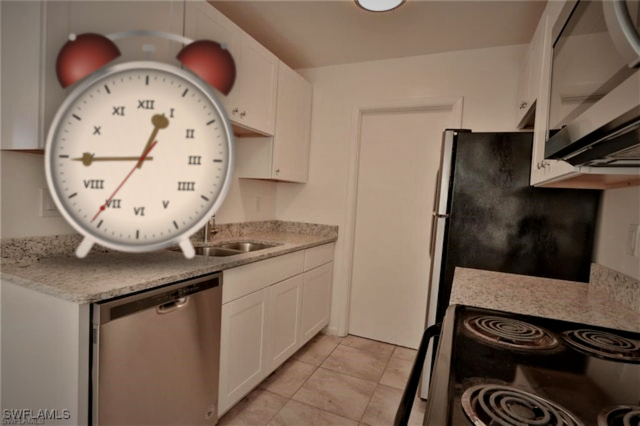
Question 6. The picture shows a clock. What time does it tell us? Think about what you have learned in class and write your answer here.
12:44:36
